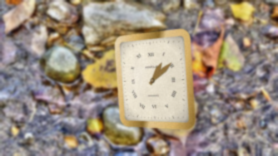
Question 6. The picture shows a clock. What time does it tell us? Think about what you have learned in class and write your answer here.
1:09
